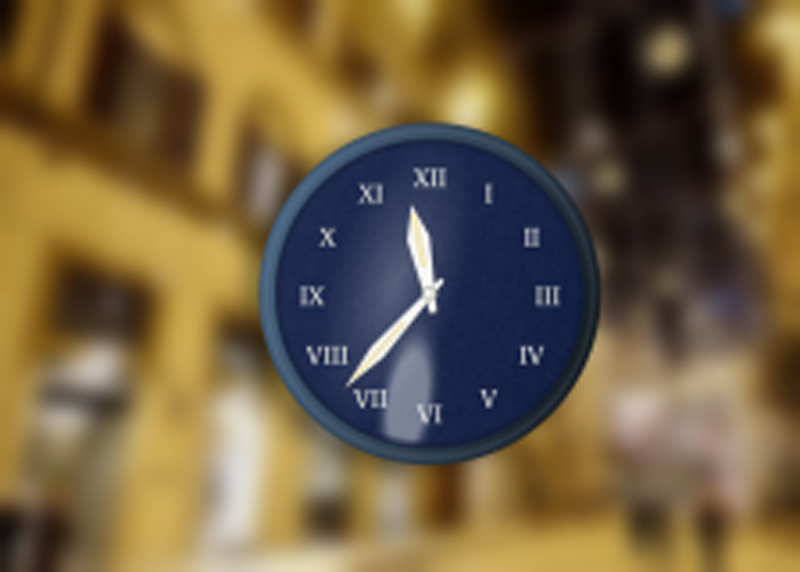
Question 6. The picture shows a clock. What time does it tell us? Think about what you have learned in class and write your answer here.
11:37
